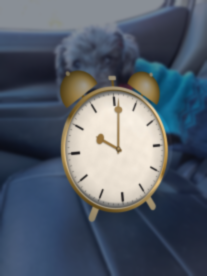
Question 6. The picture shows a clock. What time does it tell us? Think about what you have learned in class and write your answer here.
10:01
